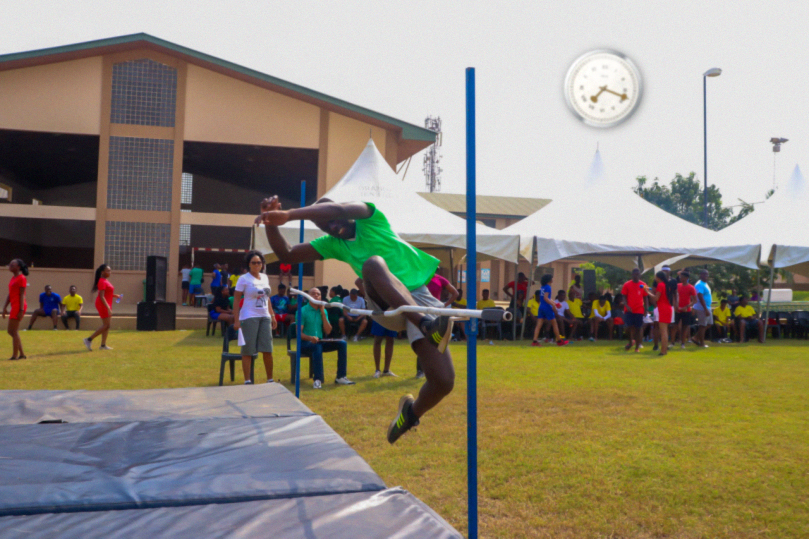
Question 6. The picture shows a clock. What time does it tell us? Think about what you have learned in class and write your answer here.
7:18
